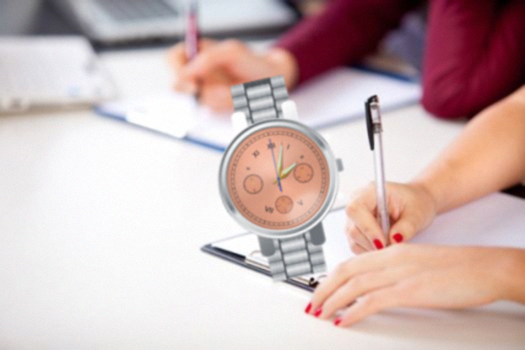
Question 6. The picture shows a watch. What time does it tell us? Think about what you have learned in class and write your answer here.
2:03
